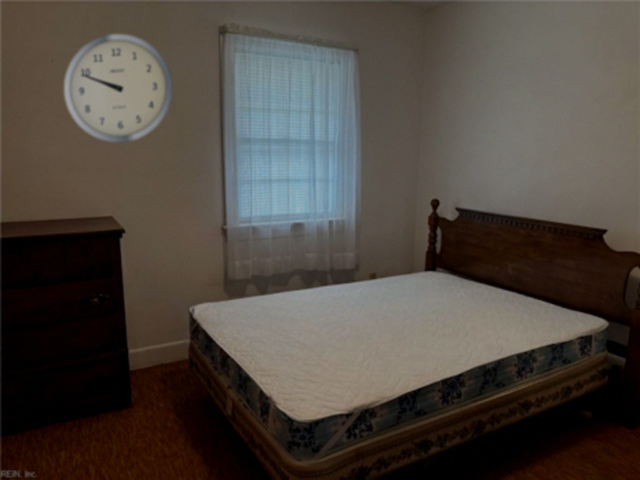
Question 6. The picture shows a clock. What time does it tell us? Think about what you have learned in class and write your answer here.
9:49
